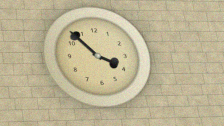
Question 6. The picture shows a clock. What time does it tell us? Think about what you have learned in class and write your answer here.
3:53
